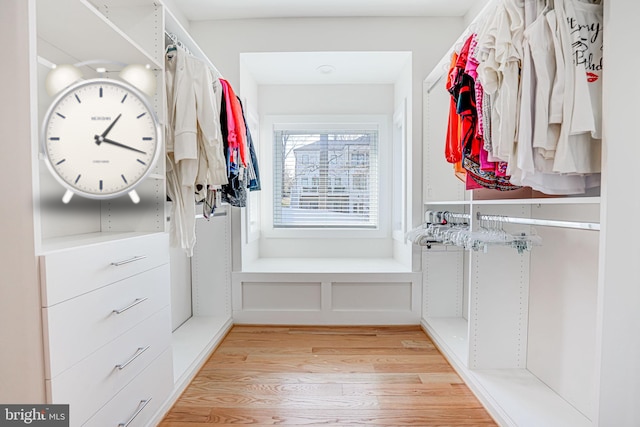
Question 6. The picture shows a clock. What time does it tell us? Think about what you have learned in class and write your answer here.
1:18
